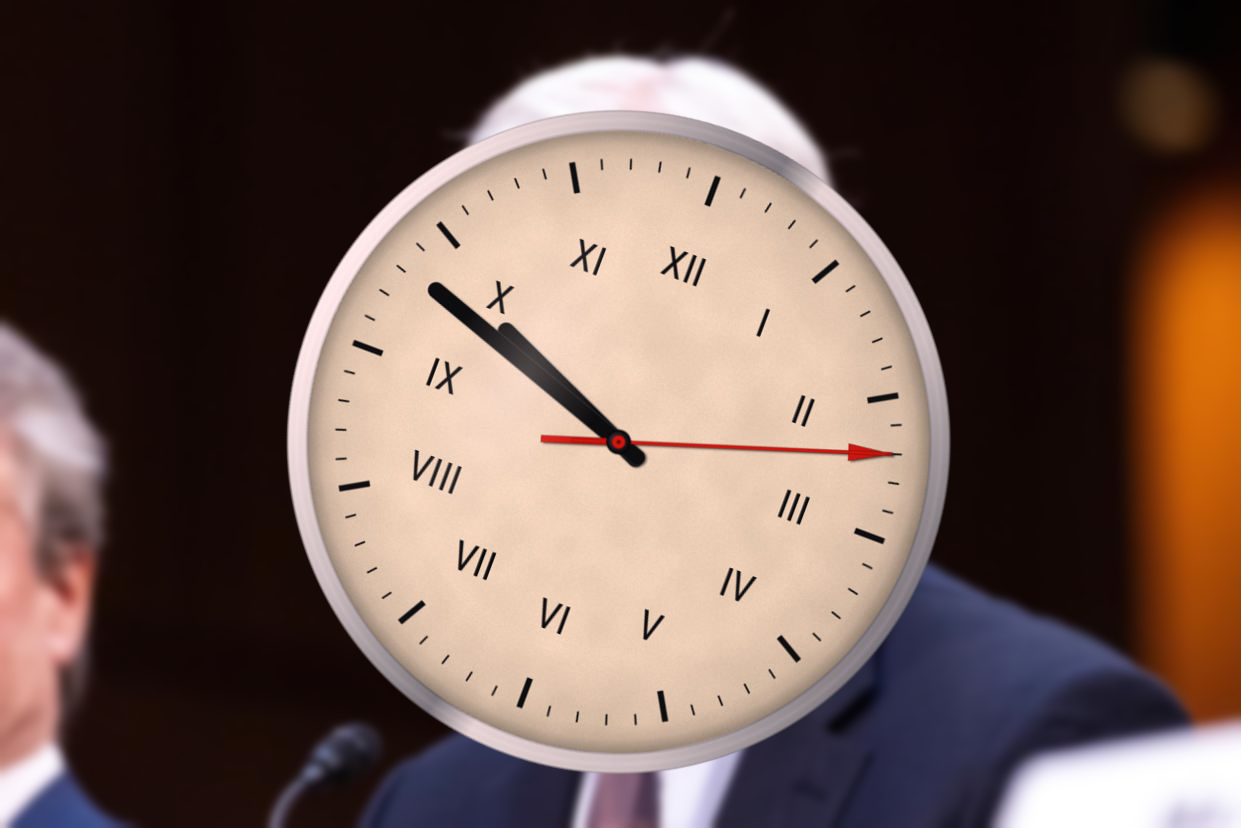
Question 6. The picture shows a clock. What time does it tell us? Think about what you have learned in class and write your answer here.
9:48:12
